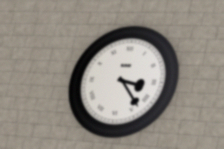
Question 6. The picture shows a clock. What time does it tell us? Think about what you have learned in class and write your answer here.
3:23
